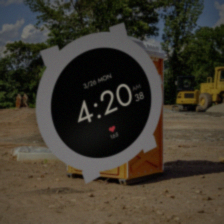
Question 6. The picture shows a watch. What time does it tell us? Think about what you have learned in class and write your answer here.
4:20:38
